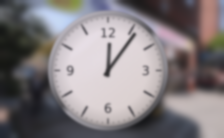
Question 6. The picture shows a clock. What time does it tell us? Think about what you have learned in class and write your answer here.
12:06
